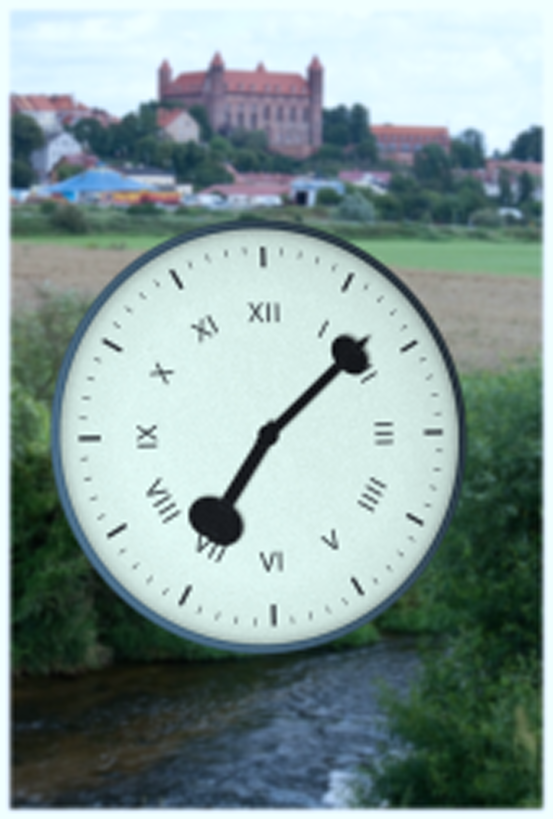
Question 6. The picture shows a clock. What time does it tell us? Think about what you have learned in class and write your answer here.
7:08
